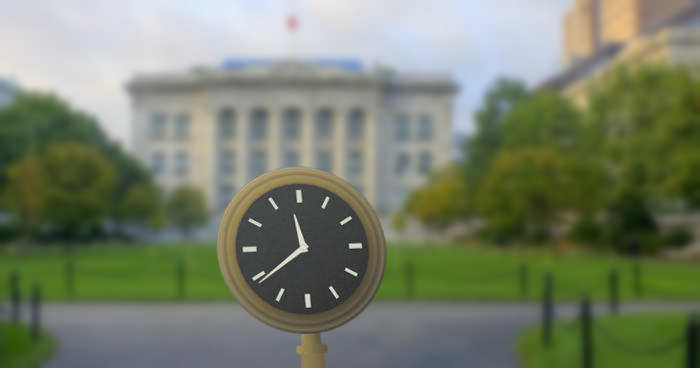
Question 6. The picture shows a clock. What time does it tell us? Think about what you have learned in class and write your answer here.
11:39
